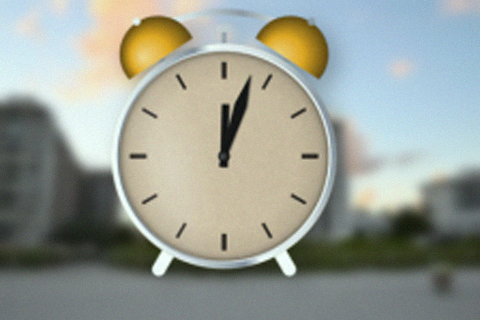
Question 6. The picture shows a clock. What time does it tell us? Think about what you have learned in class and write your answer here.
12:03
